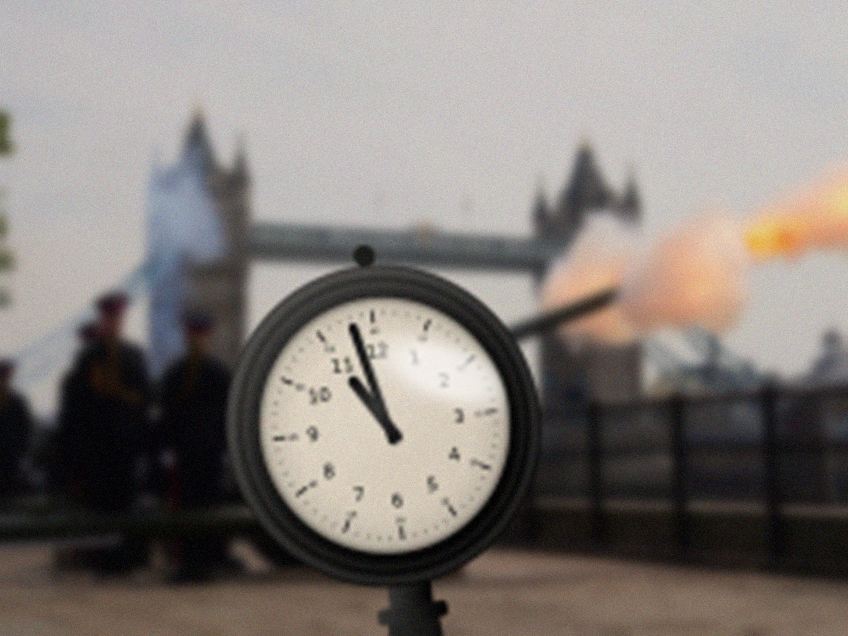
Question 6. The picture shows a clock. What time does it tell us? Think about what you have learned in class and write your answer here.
10:58
